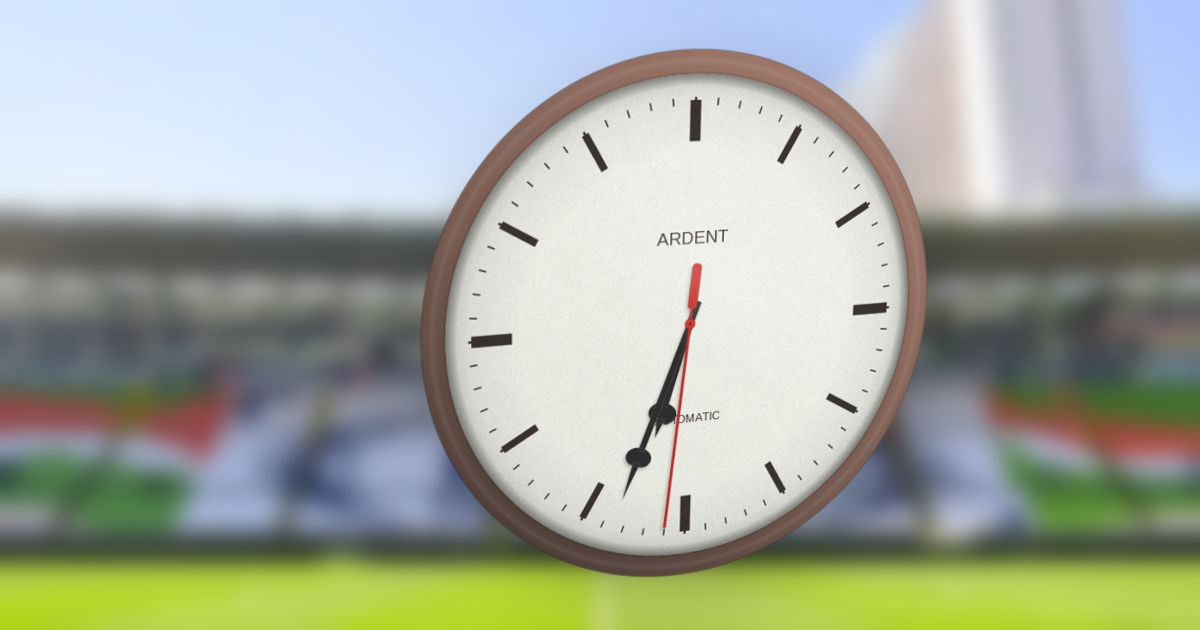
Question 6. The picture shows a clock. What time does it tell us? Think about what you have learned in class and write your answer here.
6:33:31
